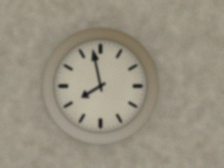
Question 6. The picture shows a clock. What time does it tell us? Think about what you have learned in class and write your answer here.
7:58
